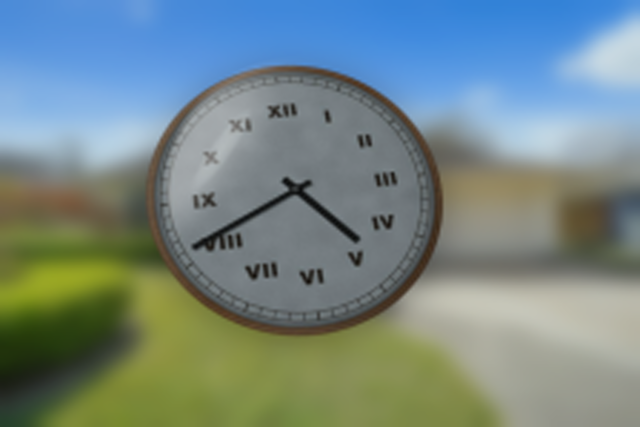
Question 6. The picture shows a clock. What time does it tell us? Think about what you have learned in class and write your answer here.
4:41
